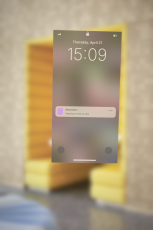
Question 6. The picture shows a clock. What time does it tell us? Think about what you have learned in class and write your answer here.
15:09
